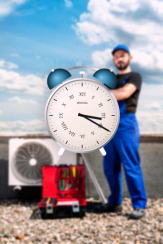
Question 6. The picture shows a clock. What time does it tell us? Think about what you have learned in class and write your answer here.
3:20
